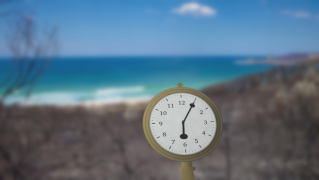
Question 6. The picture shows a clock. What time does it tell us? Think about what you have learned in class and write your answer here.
6:05
